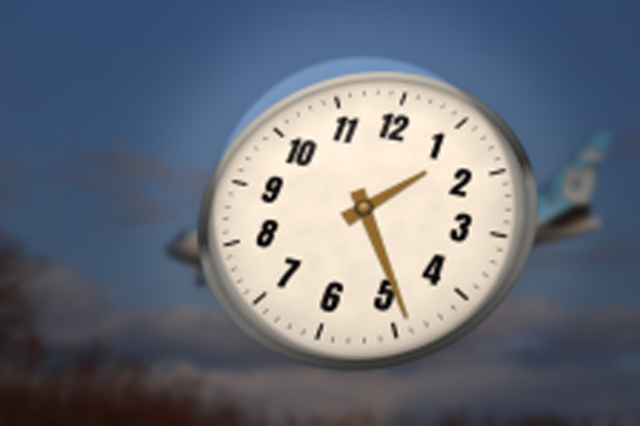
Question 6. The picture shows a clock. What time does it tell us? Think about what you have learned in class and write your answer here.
1:24
